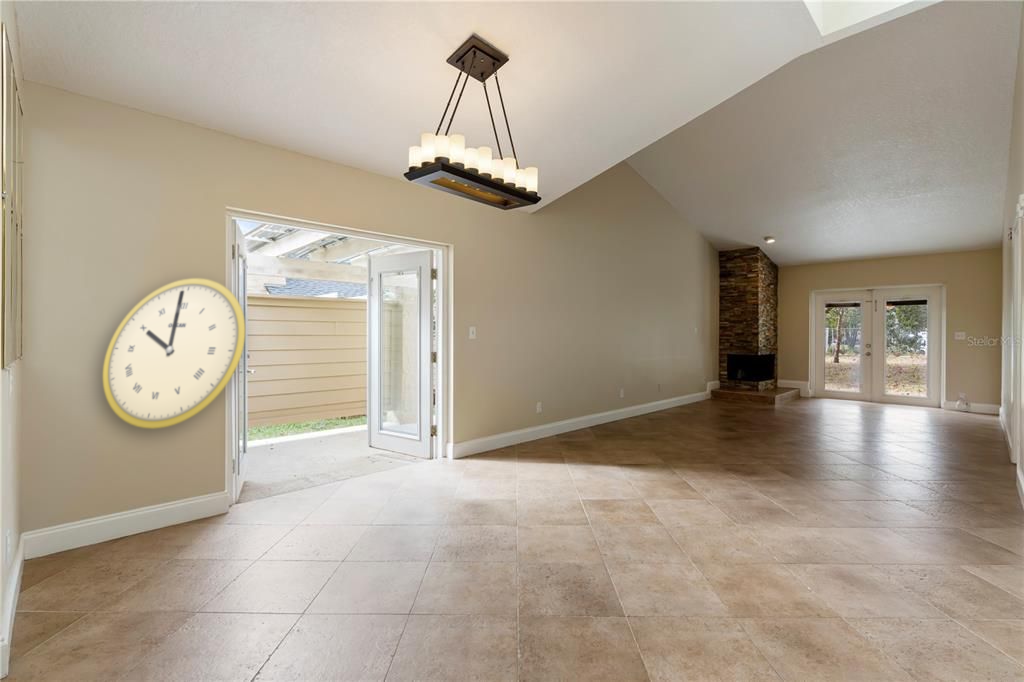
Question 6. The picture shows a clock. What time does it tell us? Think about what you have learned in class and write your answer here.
9:59
